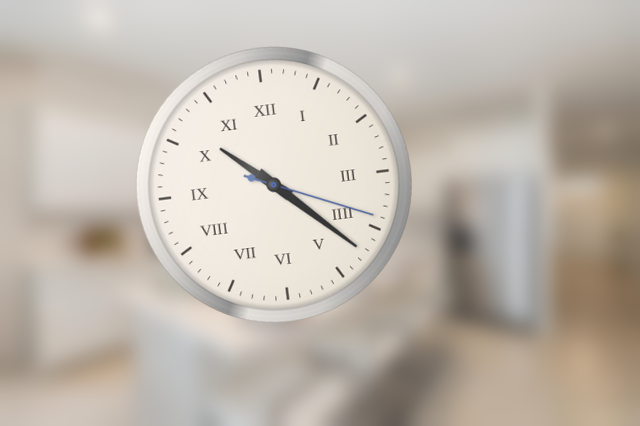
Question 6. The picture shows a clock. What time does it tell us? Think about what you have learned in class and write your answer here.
10:22:19
